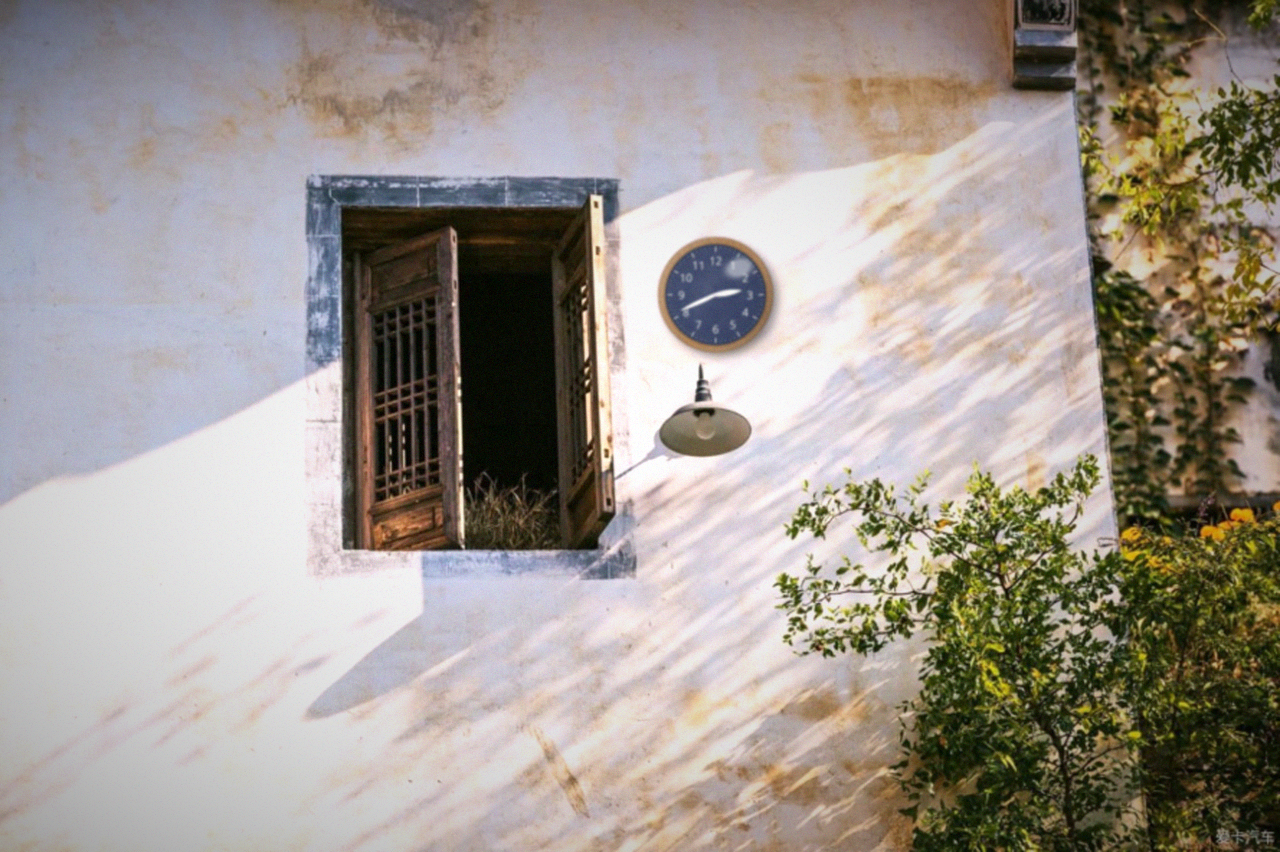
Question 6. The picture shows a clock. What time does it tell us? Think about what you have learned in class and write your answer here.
2:41
